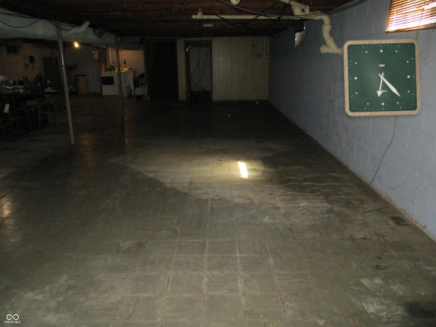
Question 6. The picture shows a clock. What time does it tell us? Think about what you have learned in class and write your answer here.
6:23
